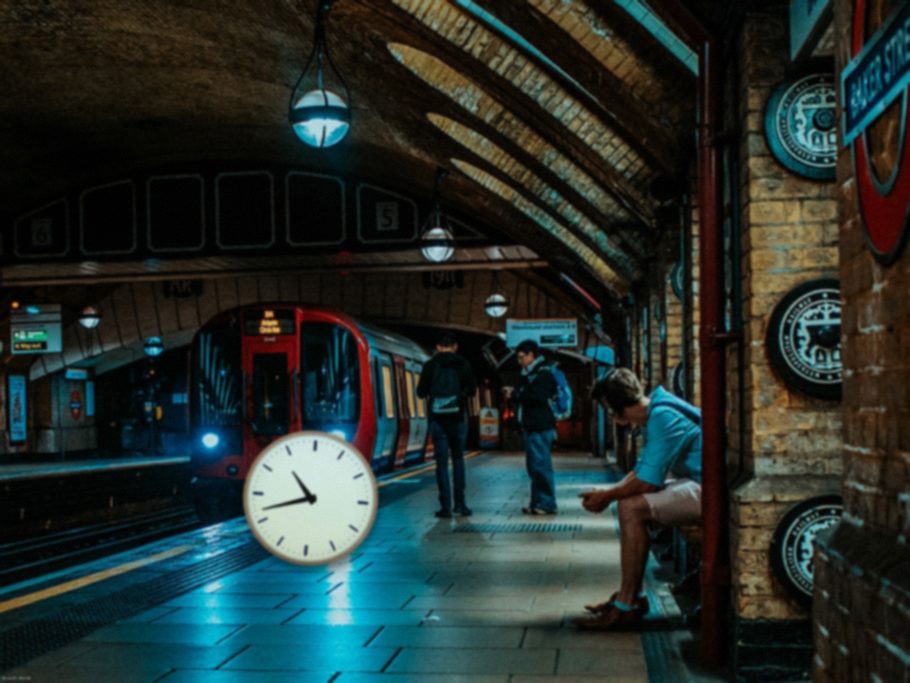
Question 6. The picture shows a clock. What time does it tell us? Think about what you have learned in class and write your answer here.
10:42
